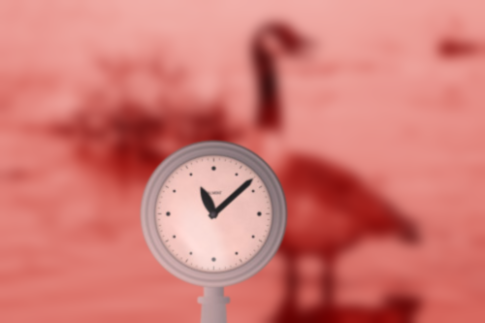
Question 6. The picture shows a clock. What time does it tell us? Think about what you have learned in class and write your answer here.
11:08
